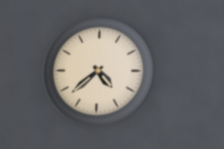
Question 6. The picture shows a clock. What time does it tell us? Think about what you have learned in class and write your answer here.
4:38
